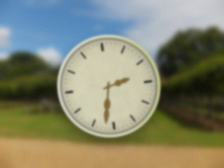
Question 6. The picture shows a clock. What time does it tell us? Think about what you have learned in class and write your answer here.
2:32
